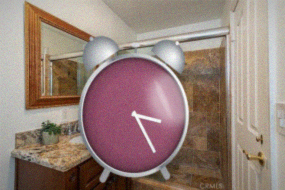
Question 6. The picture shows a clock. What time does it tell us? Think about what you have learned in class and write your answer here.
3:25
